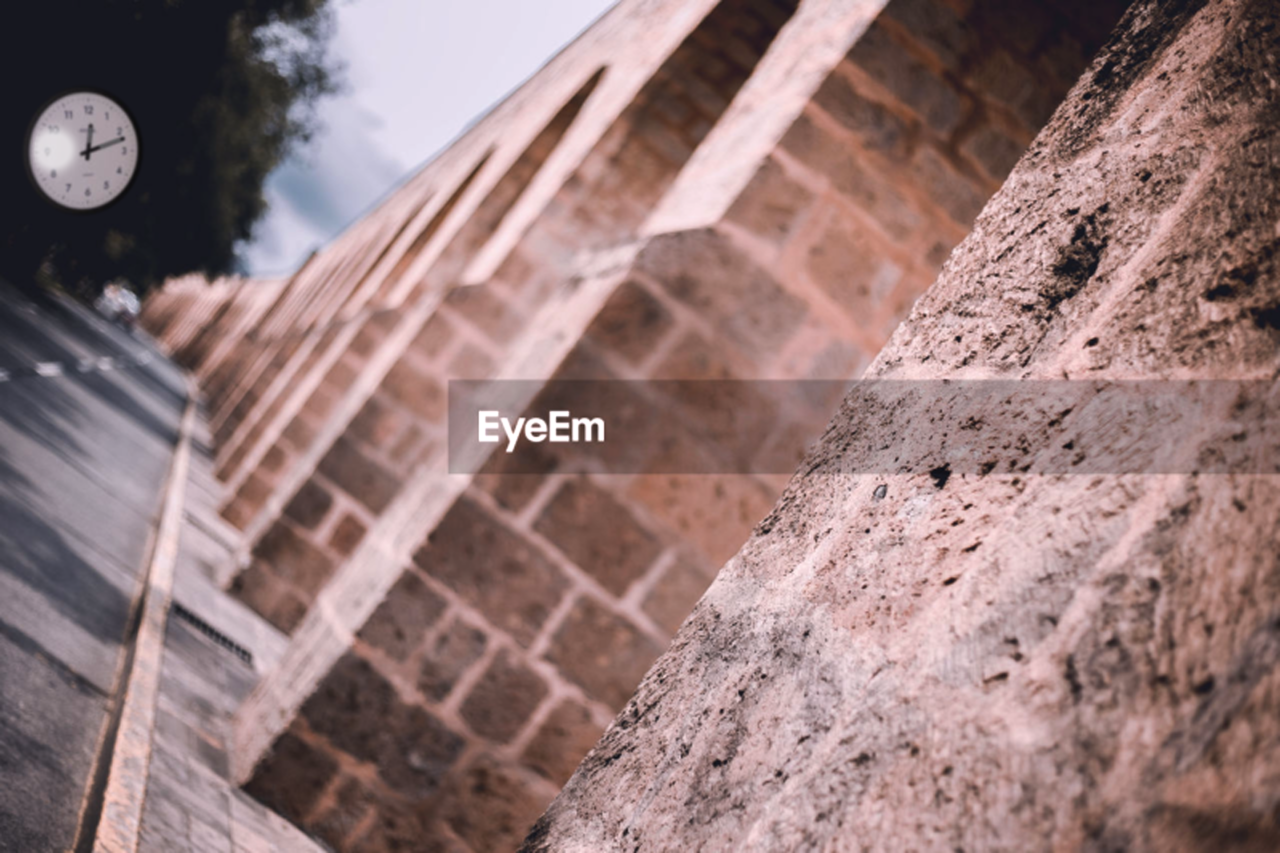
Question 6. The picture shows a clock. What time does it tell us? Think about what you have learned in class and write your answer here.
12:12
